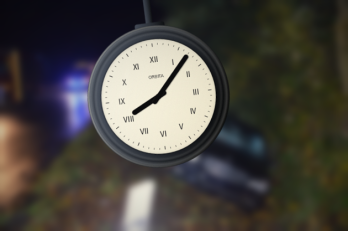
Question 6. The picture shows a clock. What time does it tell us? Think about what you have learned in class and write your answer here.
8:07
